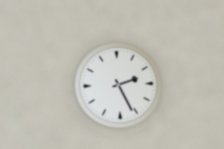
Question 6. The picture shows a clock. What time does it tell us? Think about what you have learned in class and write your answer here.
2:26
